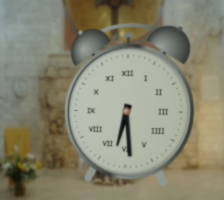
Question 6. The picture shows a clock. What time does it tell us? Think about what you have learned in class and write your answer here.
6:29
